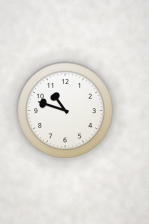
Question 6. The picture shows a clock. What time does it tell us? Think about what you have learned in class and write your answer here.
10:48
